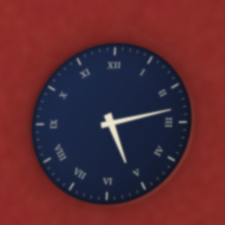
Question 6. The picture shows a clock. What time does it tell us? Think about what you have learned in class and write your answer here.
5:13
